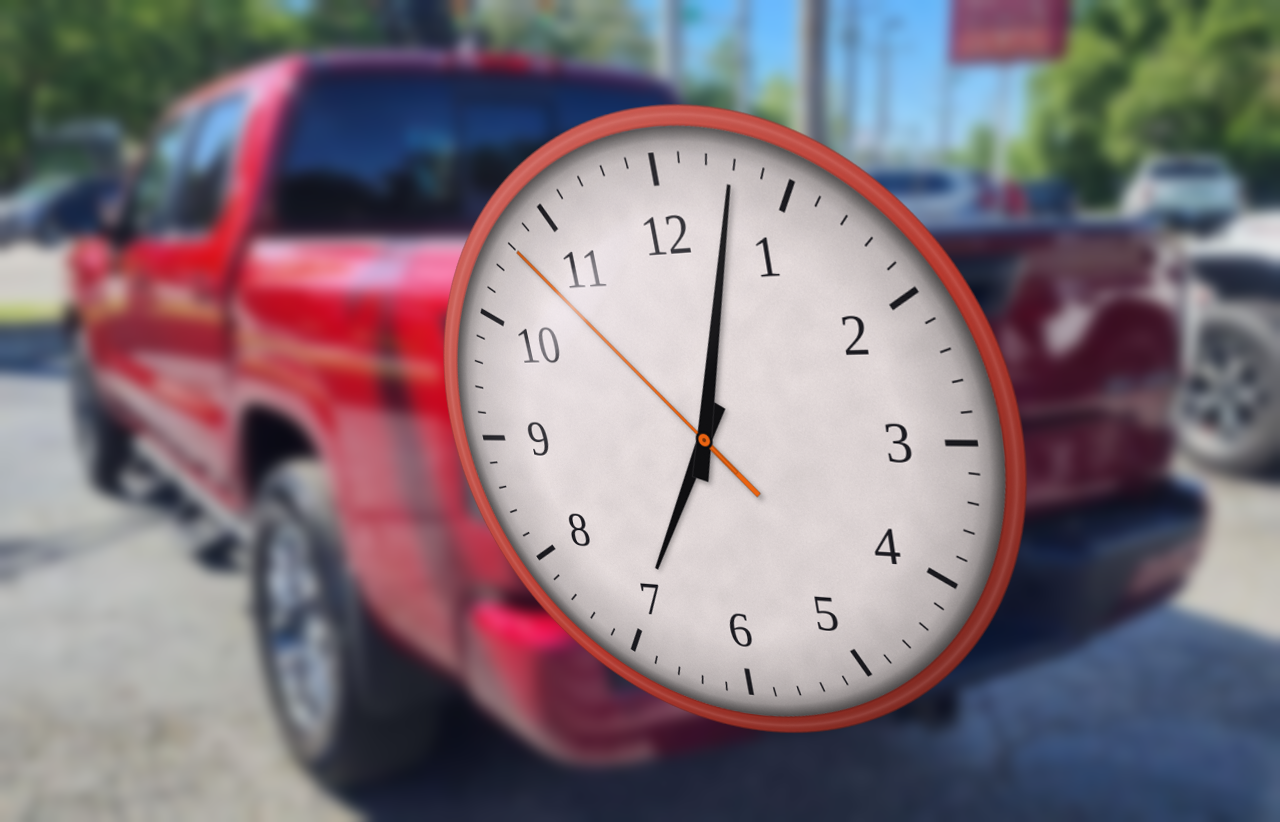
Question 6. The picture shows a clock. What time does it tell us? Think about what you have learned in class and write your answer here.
7:02:53
